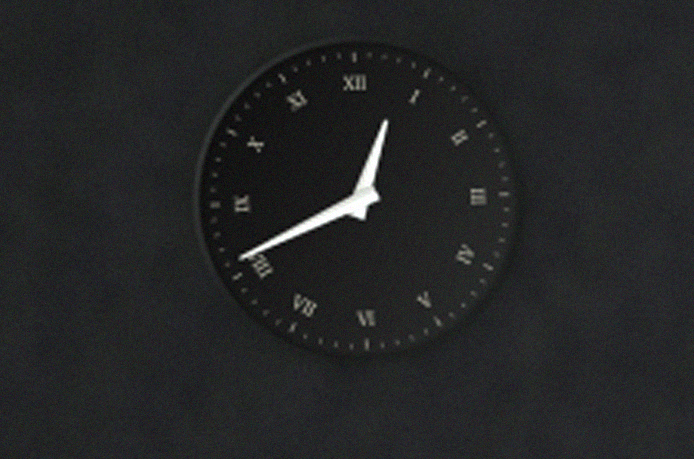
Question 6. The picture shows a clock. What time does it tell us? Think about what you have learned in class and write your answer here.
12:41
